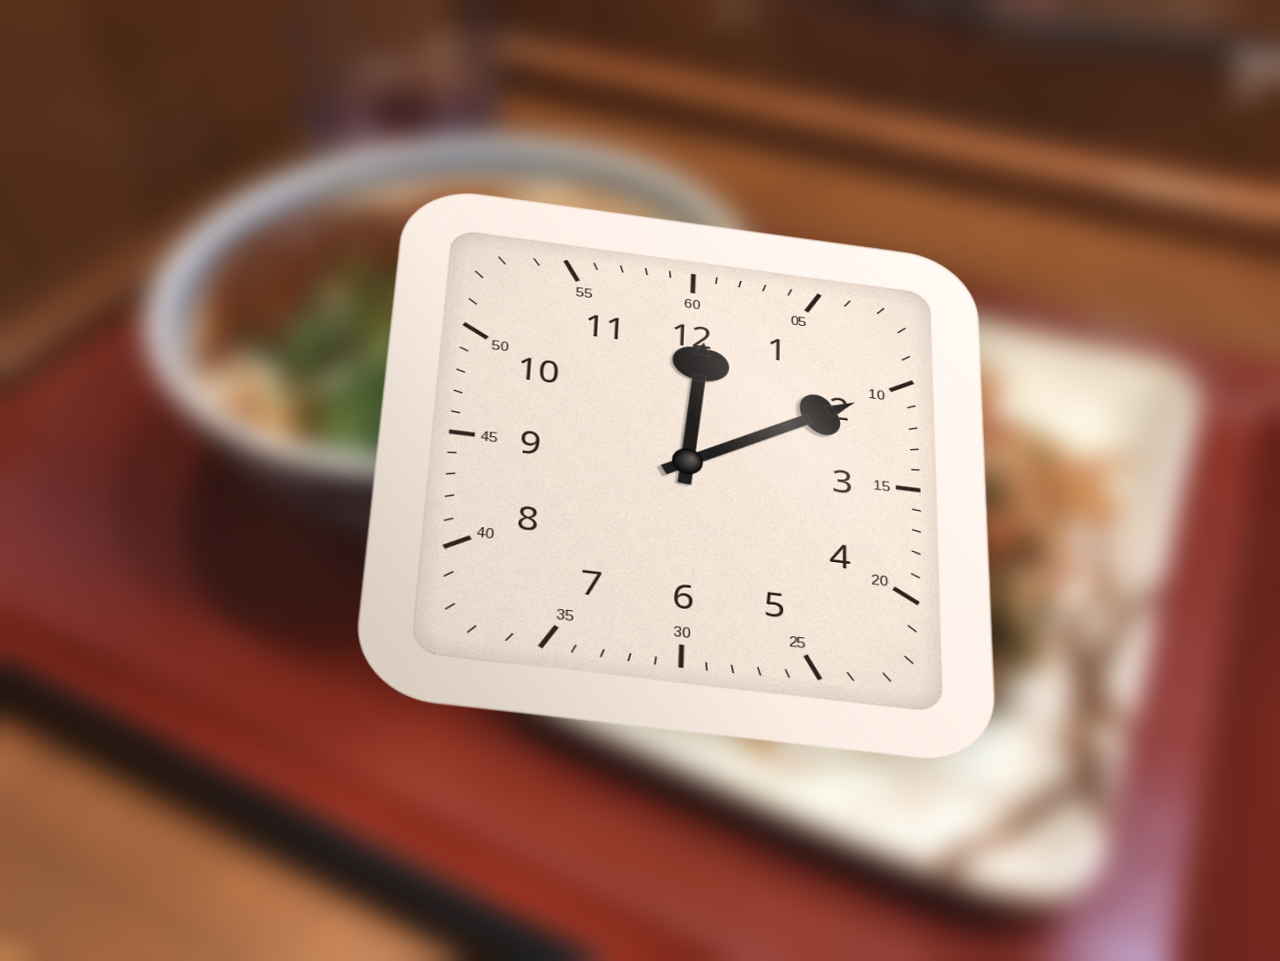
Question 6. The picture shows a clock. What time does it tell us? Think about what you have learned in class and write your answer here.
12:10
